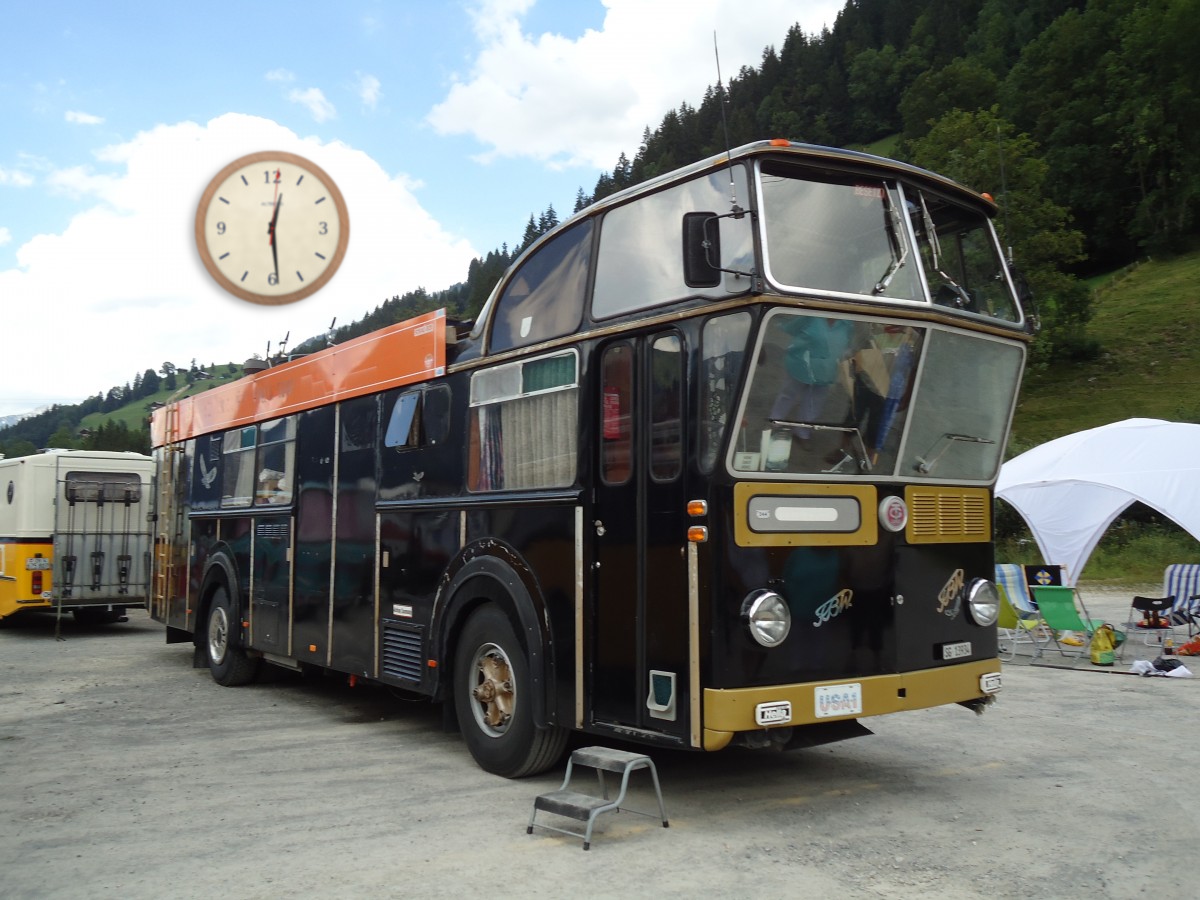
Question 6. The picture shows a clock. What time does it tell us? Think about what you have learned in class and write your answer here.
12:29:01
